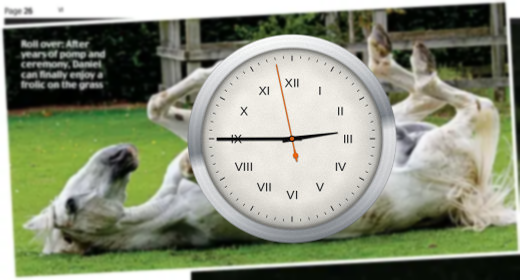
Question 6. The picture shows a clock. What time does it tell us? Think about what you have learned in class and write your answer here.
2:44:58
